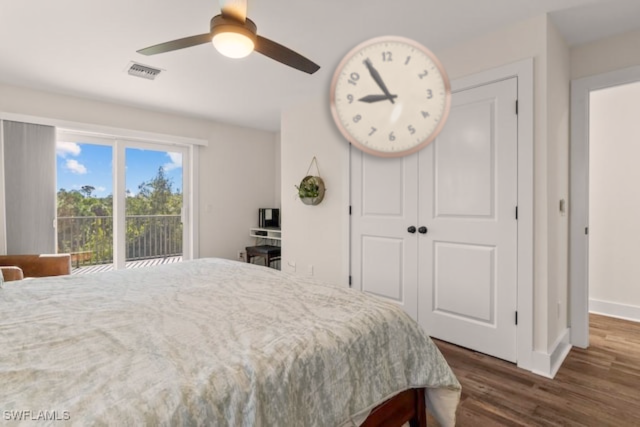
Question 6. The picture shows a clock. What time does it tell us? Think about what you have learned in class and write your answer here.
8:55
